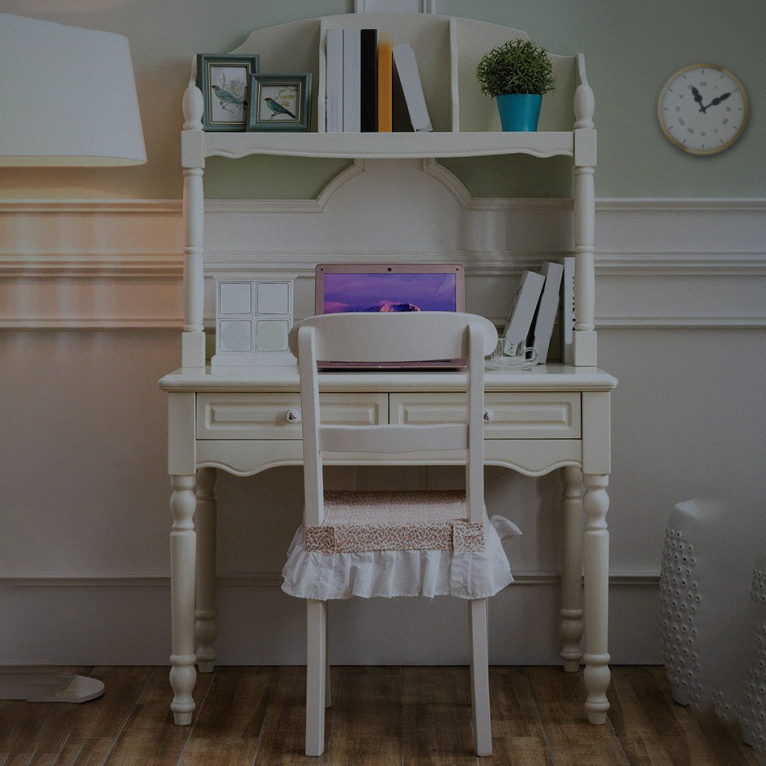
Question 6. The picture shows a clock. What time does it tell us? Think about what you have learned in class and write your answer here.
11:10
